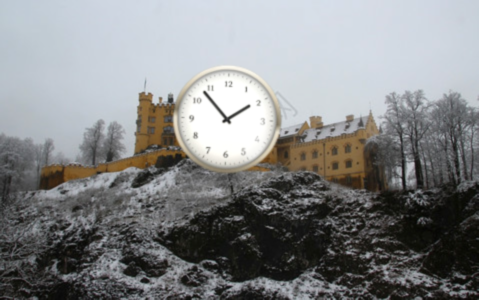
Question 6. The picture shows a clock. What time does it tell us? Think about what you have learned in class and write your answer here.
1:53
